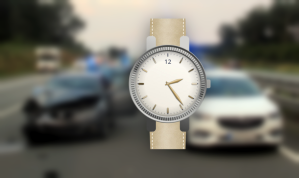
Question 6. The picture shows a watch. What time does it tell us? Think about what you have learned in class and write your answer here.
2:24
